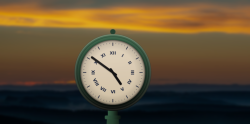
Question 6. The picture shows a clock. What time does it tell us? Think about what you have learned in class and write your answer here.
4:51
